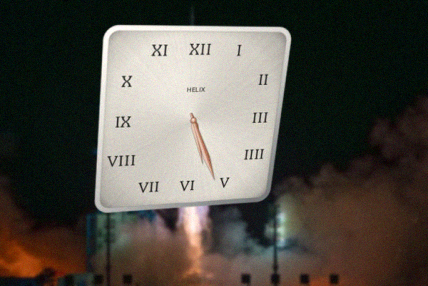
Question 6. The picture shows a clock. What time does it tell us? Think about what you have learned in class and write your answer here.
5:26
